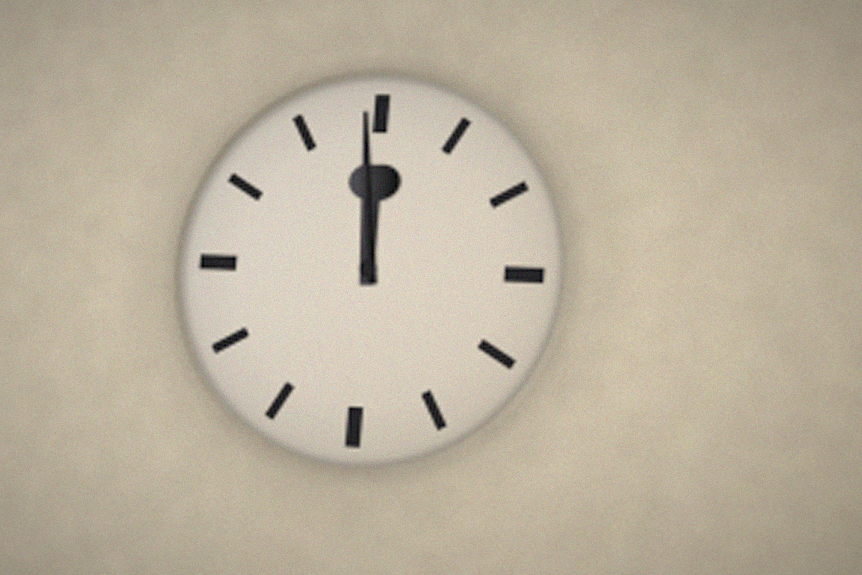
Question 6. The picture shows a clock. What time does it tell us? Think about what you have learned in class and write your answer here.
11:59
